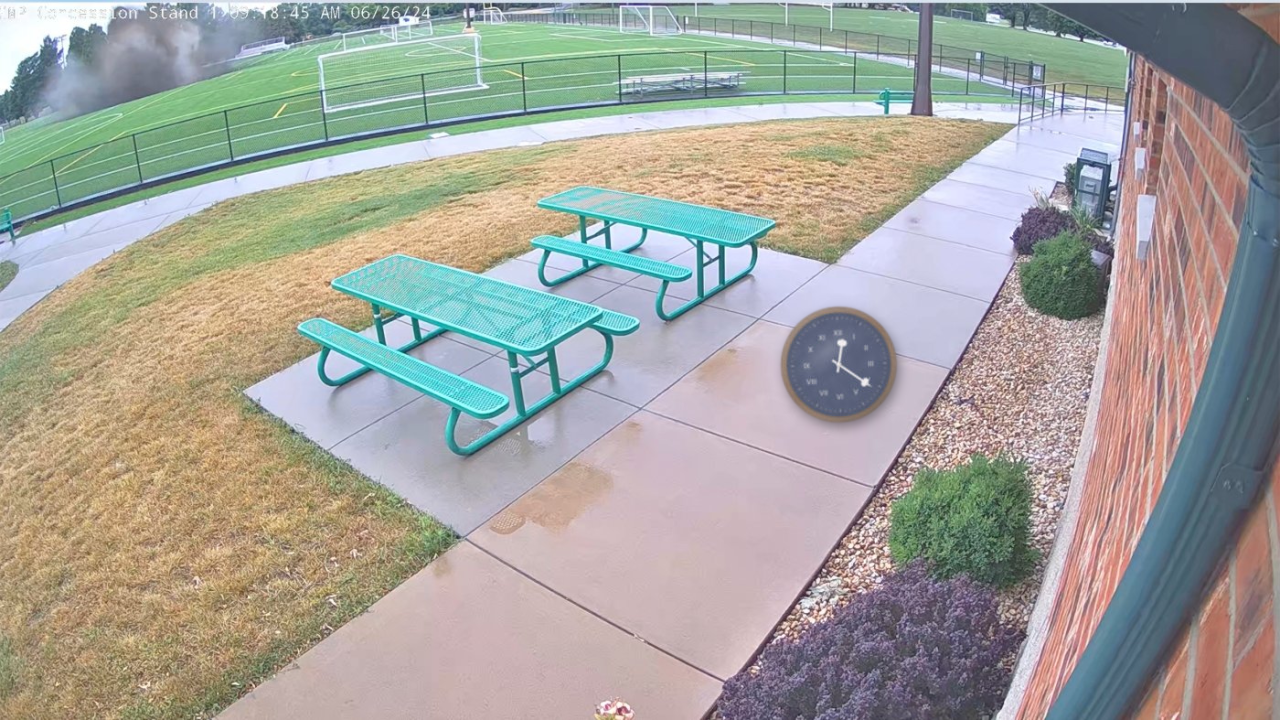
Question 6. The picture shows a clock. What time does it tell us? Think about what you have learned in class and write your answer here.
12:21
